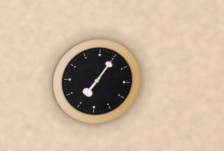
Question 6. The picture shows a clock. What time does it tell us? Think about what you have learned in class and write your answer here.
7:05
